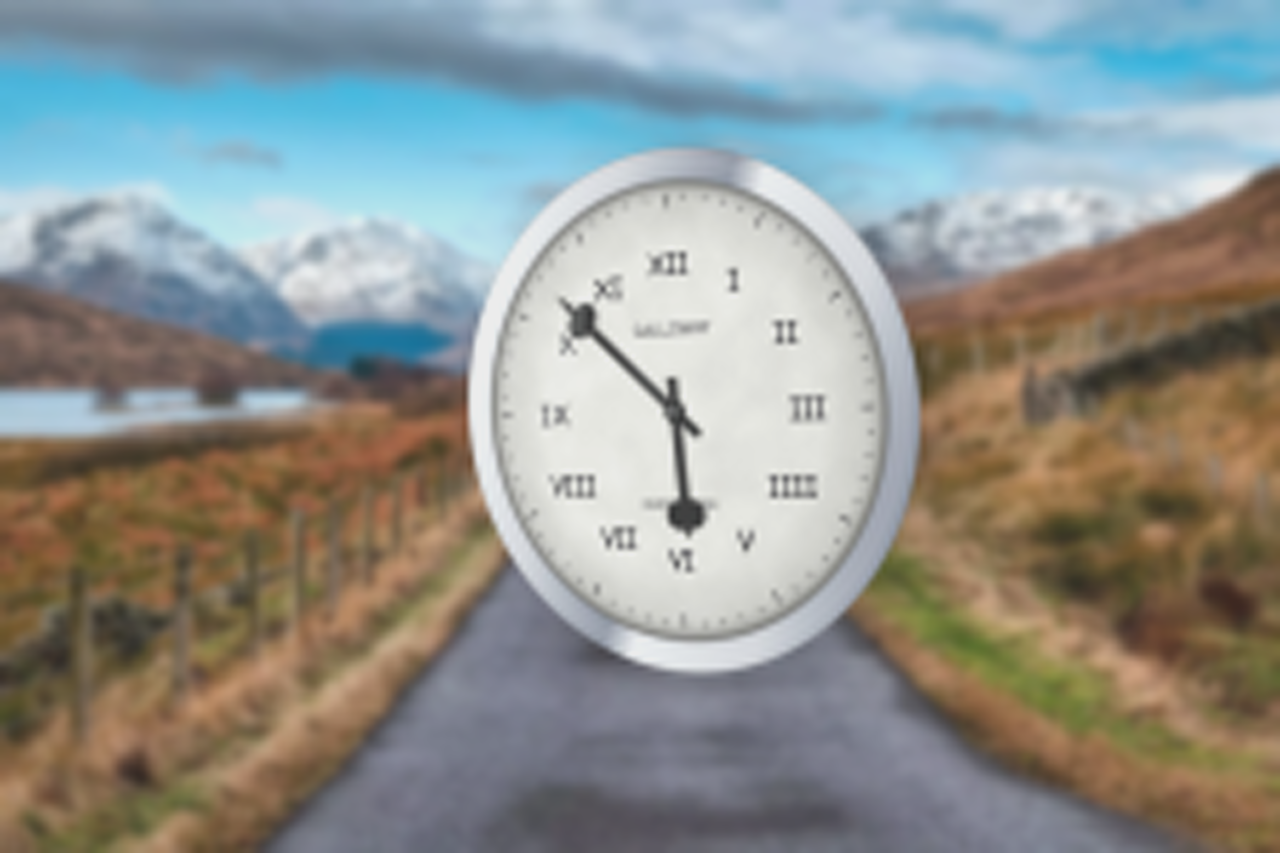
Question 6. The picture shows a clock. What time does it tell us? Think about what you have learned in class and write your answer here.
5:52
